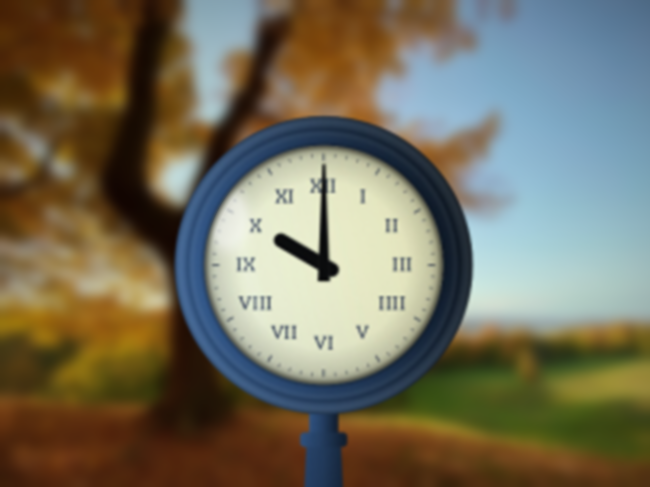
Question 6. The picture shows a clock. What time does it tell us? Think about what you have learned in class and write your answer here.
10:00
